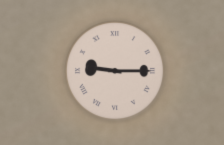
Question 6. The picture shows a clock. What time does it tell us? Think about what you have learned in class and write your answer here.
9:15
